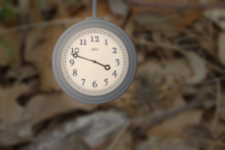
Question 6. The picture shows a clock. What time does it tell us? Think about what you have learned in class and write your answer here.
3:48
